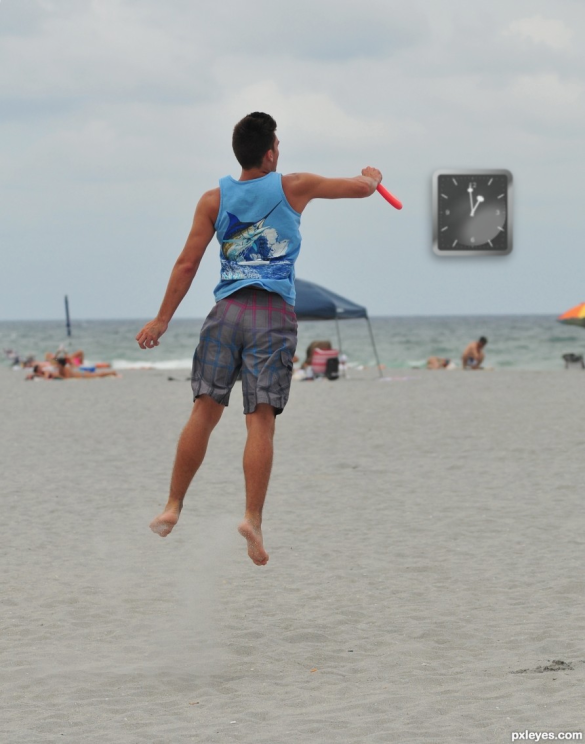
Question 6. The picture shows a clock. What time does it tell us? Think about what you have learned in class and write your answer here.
12:59
